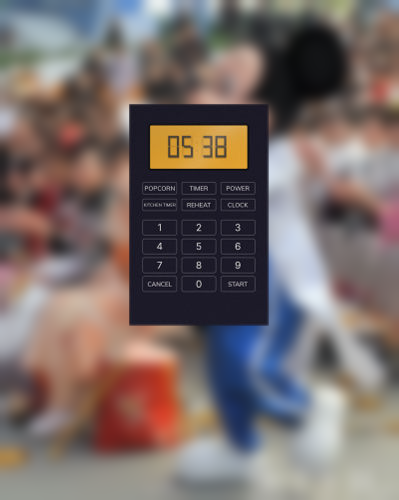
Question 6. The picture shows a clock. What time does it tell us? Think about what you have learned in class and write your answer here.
5:38
